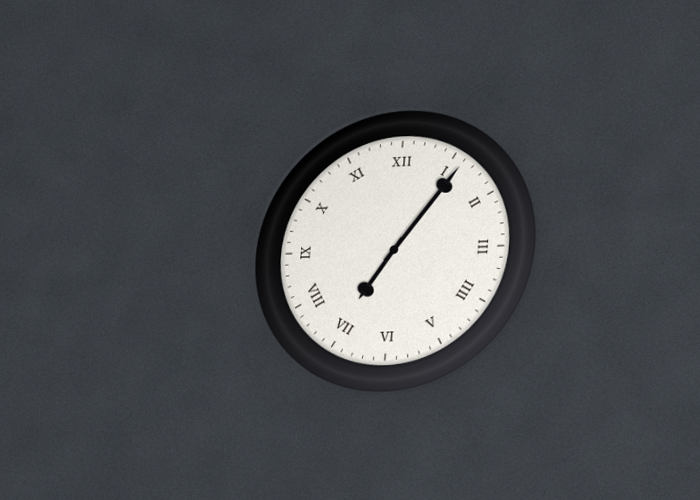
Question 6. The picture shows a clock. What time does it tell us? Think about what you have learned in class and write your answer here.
7:06
